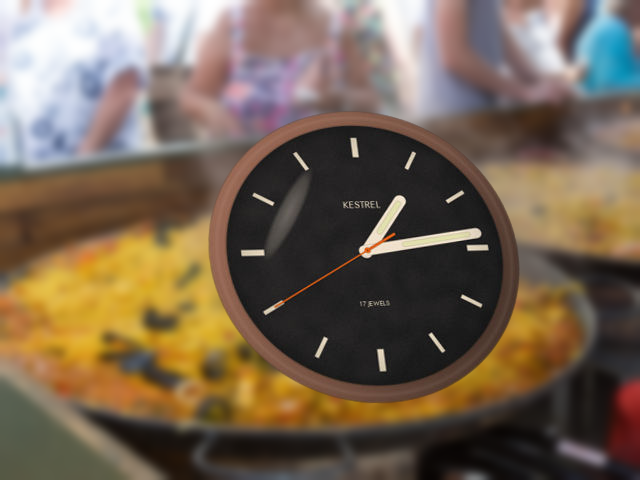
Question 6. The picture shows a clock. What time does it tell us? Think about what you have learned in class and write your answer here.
1:13:40
